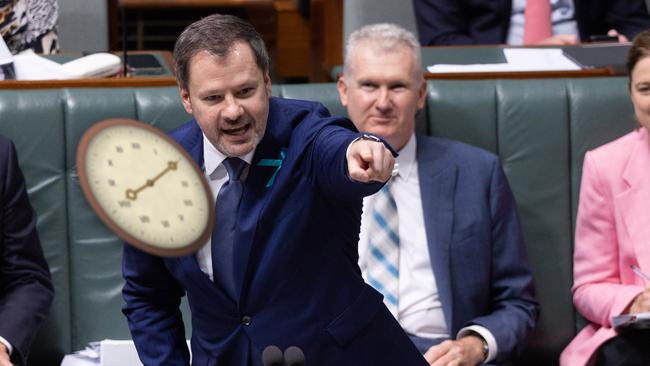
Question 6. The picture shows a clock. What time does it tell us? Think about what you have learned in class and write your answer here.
8:10
